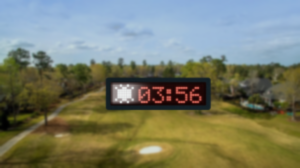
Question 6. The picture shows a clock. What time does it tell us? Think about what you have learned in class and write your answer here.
3:56
